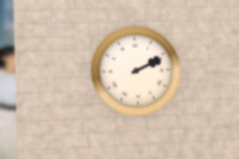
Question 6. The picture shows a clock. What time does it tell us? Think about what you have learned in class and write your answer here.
2:11
